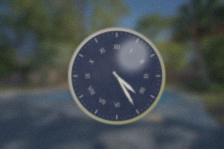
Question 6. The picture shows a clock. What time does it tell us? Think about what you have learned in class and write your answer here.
4:25
